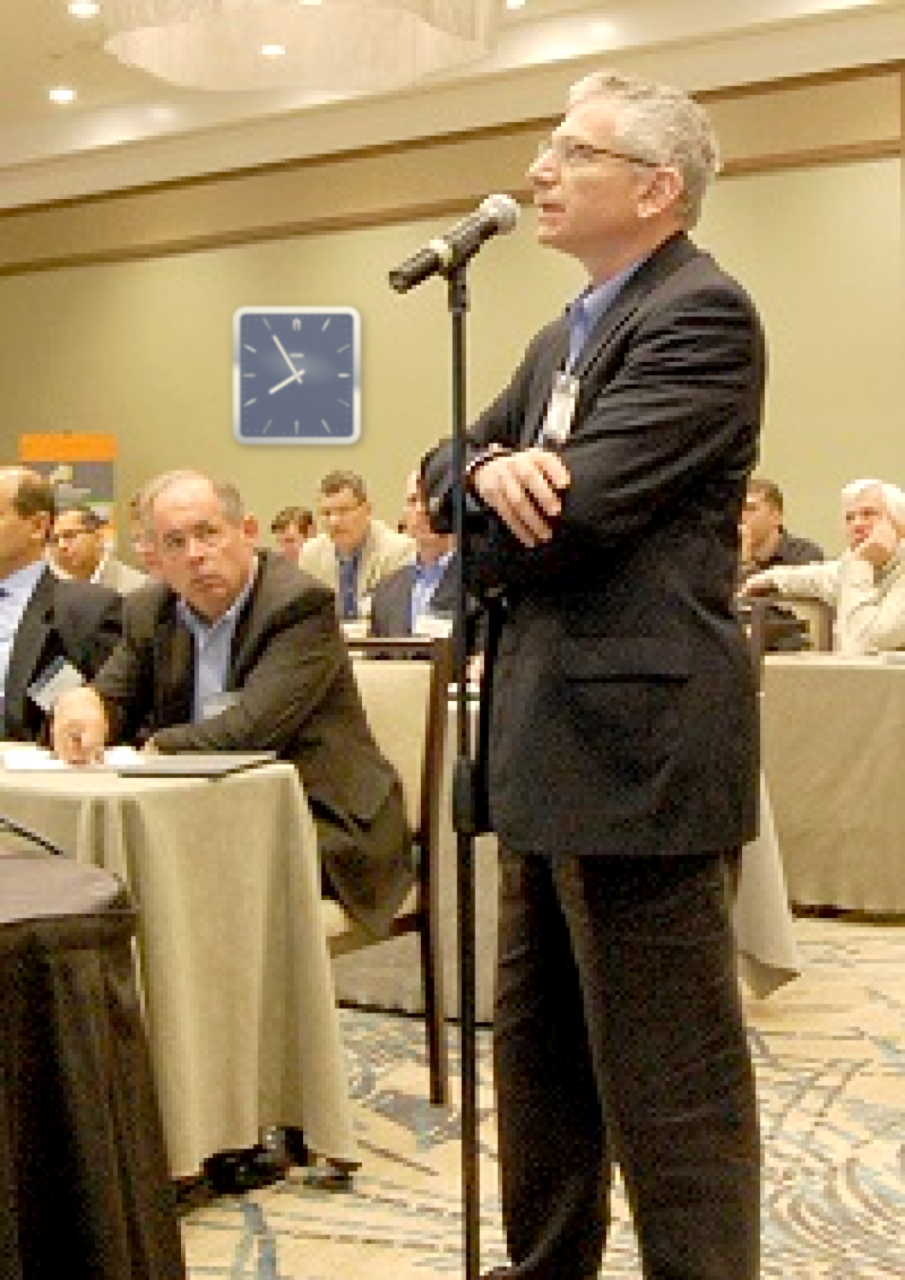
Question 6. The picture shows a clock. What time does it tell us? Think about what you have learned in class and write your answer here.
7:55
